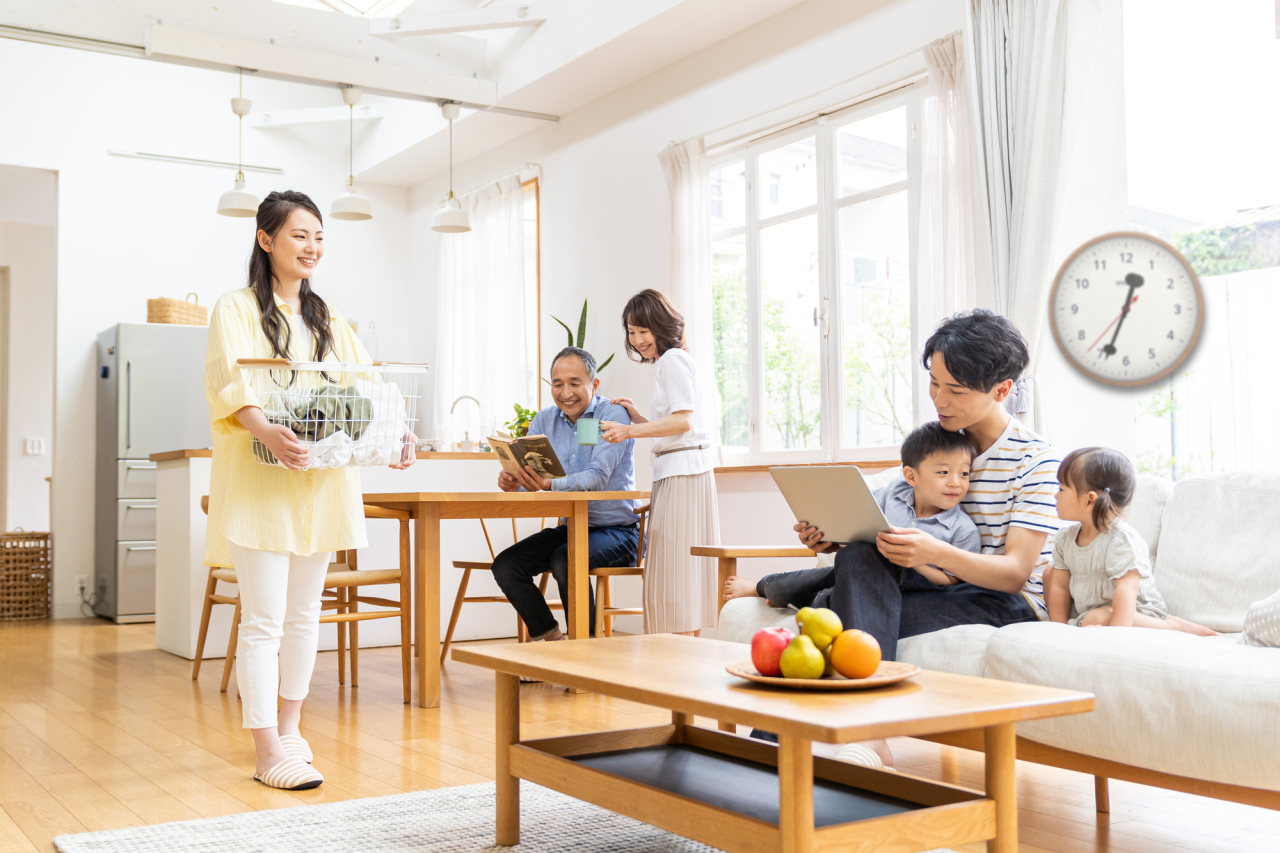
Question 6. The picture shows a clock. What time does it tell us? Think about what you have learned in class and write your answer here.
12:33:37
